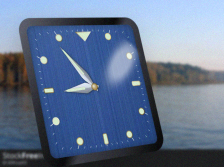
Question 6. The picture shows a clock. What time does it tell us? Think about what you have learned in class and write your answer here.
8:54
